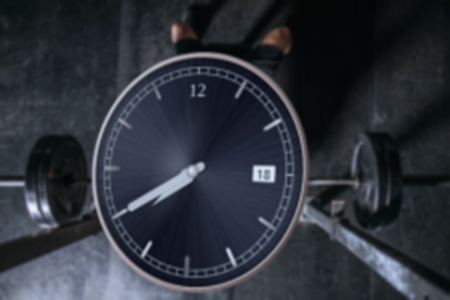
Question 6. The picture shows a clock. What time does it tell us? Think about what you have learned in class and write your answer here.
7:40
